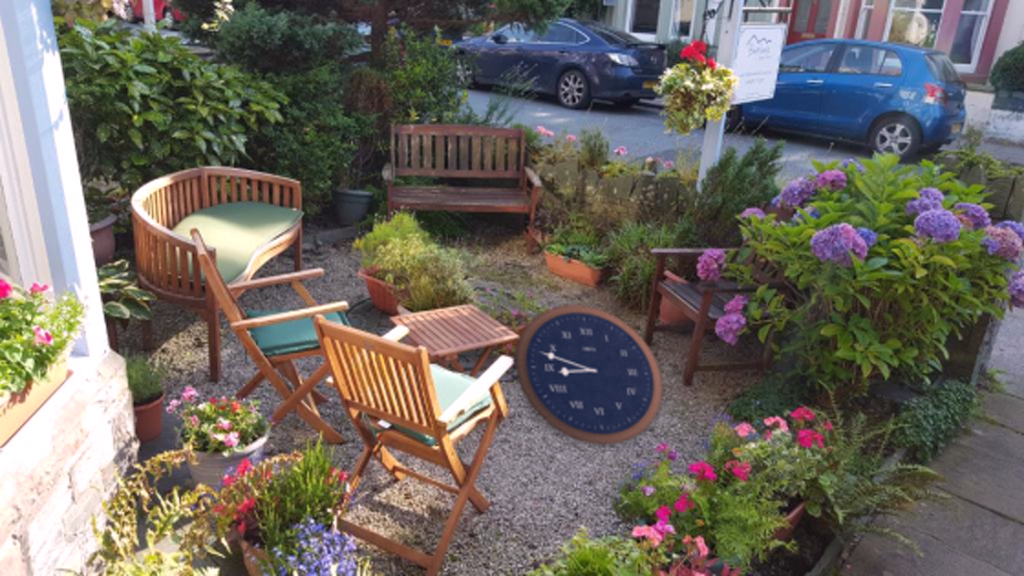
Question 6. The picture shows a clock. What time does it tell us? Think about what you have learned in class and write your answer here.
8:48
